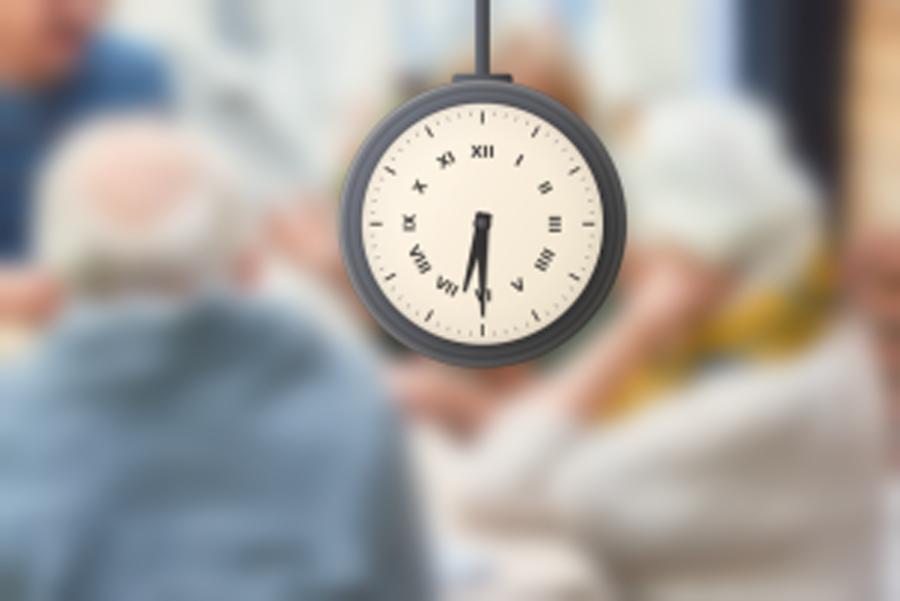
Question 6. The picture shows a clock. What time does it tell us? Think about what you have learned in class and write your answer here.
6:30
